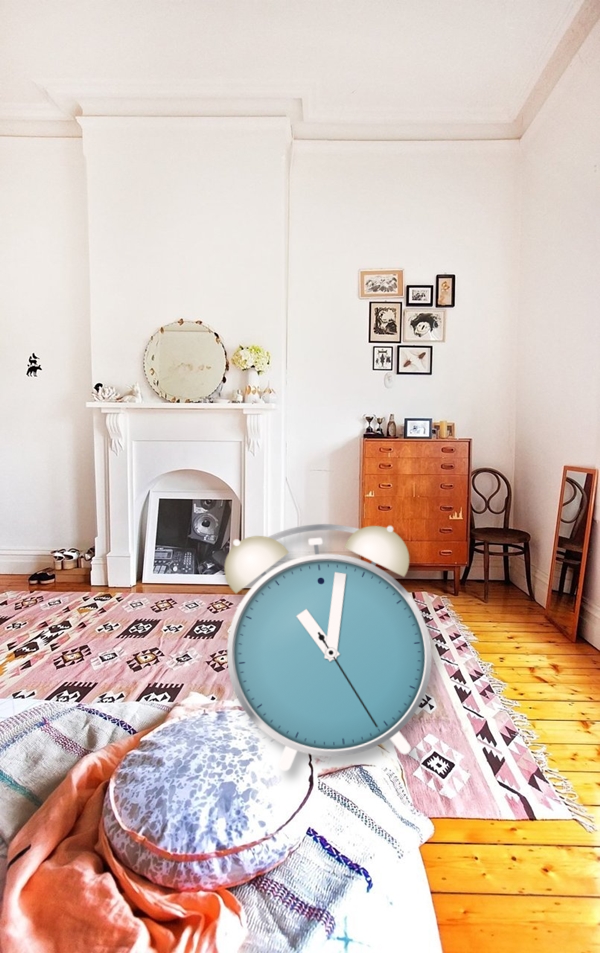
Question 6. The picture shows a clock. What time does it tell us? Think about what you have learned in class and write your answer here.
11:02:26
